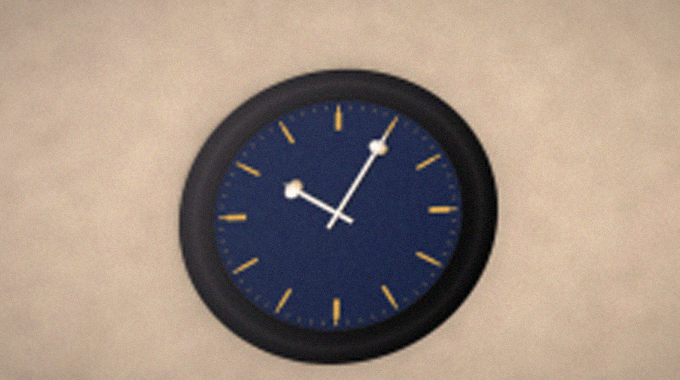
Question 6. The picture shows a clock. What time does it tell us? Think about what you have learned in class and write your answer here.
10:05
